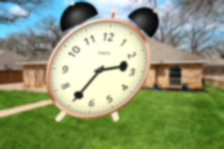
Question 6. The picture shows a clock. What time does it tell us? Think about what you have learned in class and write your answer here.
2:35
